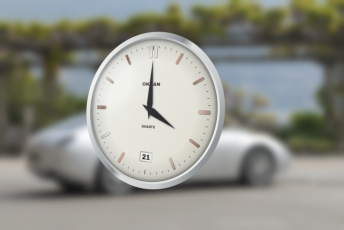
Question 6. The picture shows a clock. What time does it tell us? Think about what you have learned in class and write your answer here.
4:00
